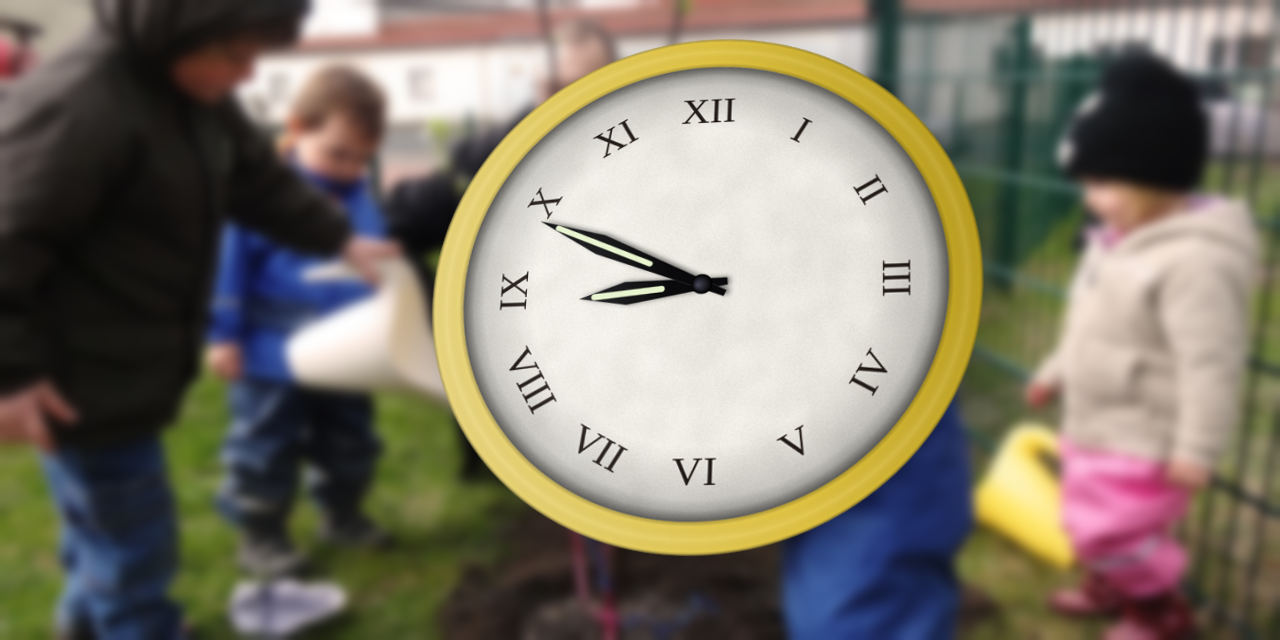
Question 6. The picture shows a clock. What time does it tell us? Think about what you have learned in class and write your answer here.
8:49
